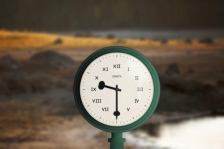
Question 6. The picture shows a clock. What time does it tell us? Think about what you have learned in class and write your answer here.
9:30
